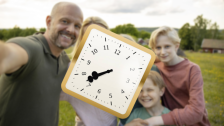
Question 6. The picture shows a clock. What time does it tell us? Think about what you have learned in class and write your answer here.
7:37
